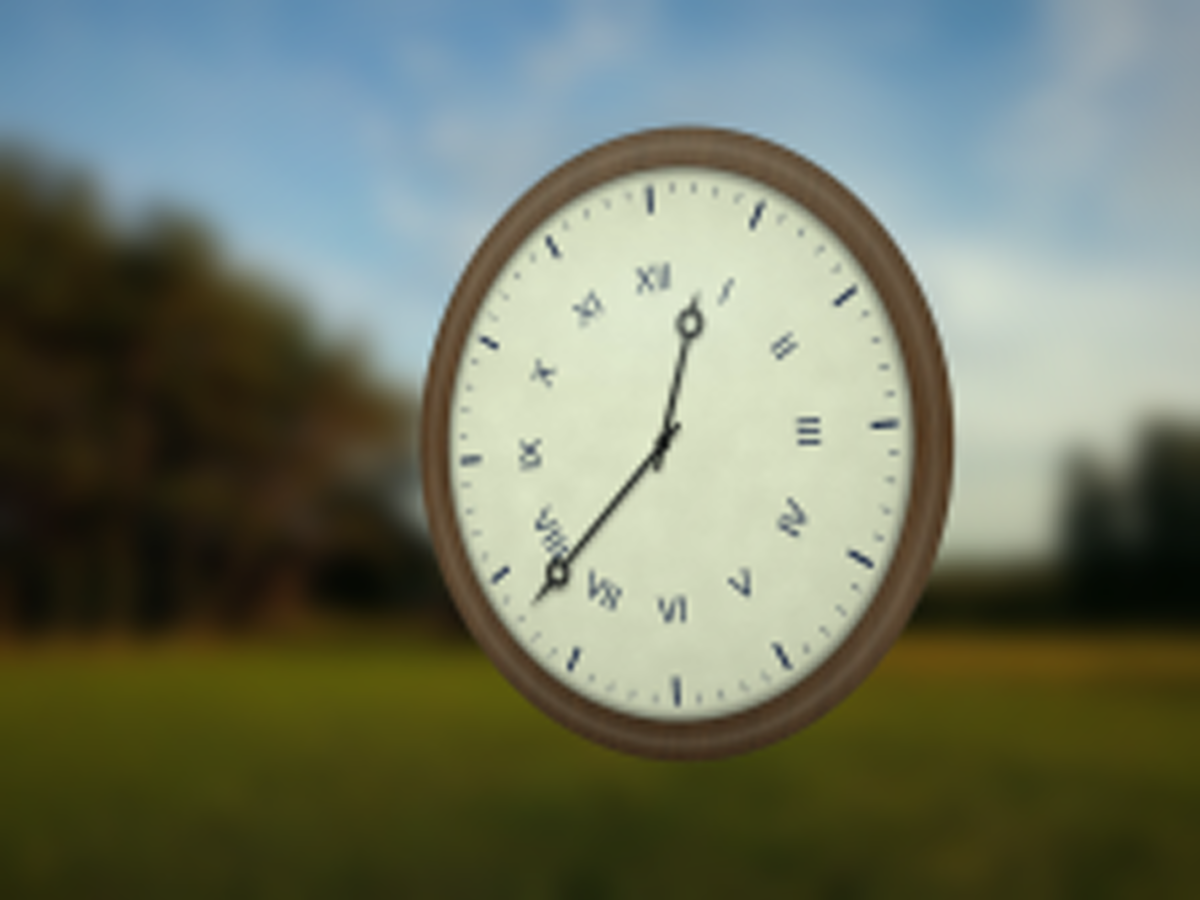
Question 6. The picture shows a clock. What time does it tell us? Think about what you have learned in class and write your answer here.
12:38
